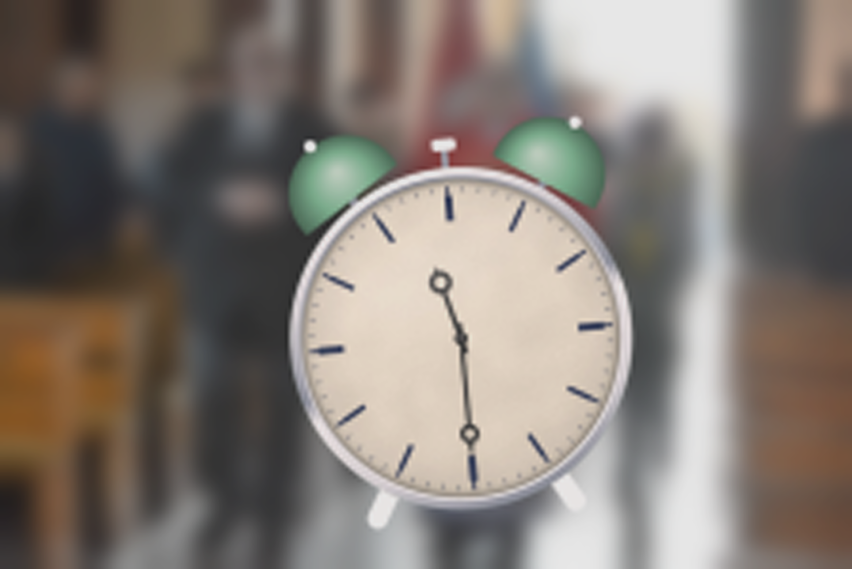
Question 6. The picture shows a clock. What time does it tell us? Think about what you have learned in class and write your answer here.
11:30
